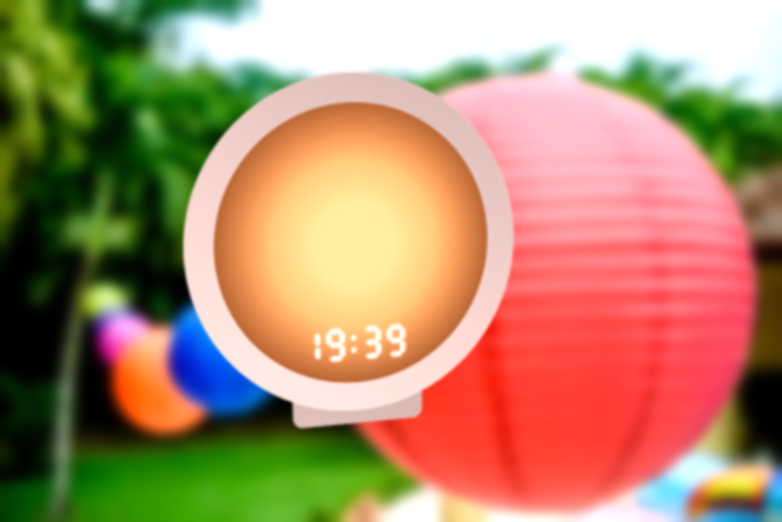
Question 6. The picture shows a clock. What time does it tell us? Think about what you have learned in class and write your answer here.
19:39
